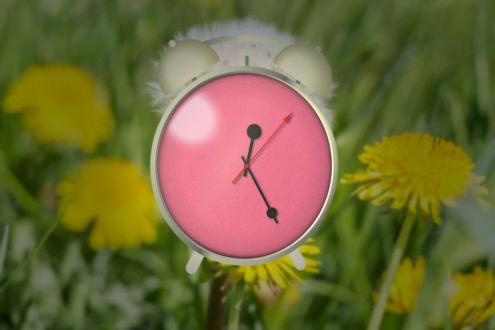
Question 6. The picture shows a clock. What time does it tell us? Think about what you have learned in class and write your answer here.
12:25:07
